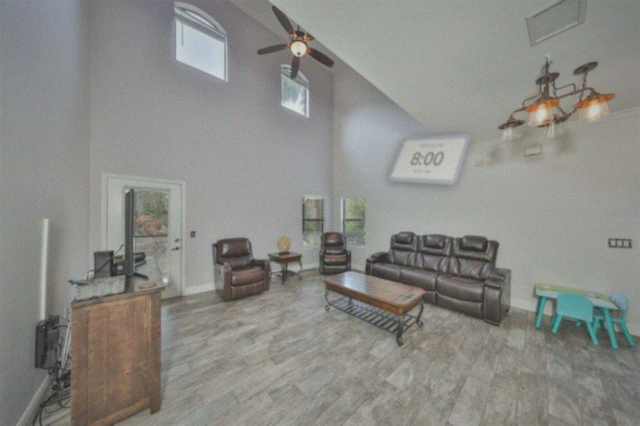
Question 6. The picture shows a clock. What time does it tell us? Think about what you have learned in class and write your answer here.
8:00
